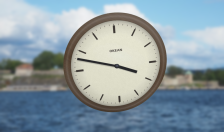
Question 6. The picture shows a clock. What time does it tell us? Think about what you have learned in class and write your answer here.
3:48
